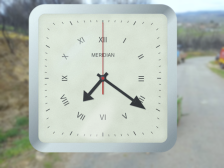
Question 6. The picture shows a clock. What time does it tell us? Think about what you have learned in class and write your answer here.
7:21:00
